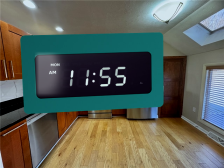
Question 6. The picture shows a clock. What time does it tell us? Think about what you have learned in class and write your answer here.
11:55
